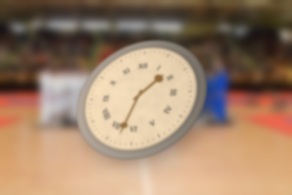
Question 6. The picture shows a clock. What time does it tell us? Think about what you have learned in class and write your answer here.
1:33
